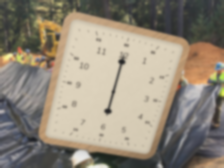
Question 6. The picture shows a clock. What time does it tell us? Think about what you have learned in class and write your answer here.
6:00
